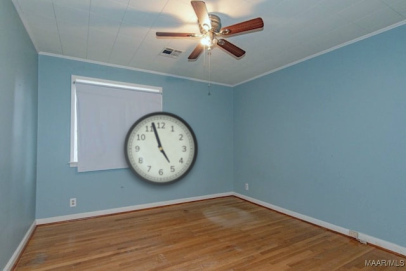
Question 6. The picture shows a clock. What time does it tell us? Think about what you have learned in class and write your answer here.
4:57
